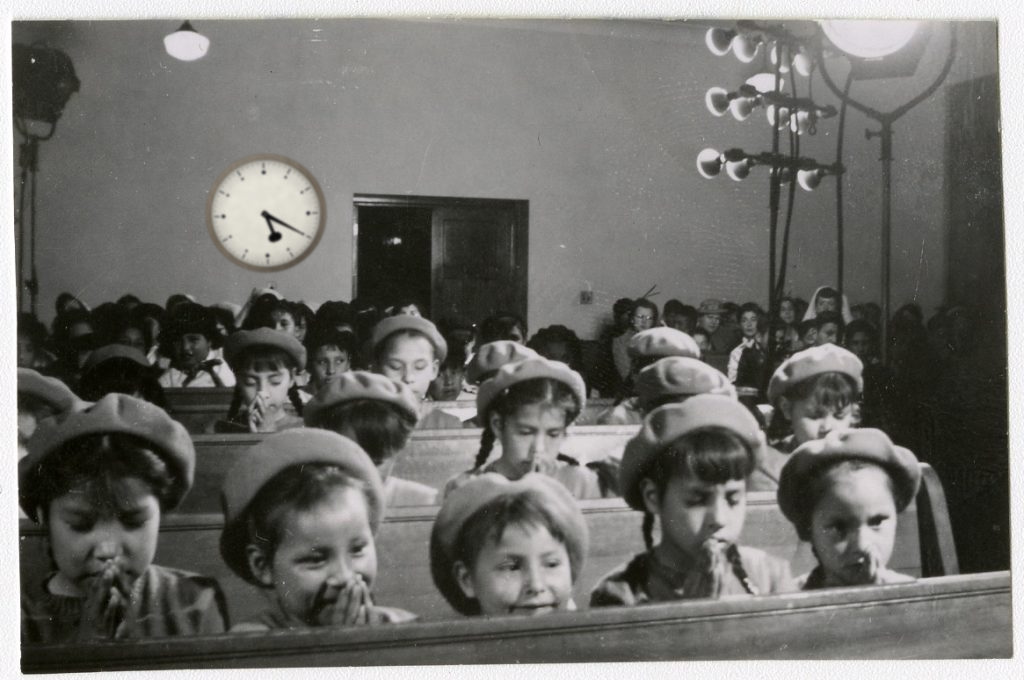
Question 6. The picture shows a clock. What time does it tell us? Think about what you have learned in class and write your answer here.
5:20
